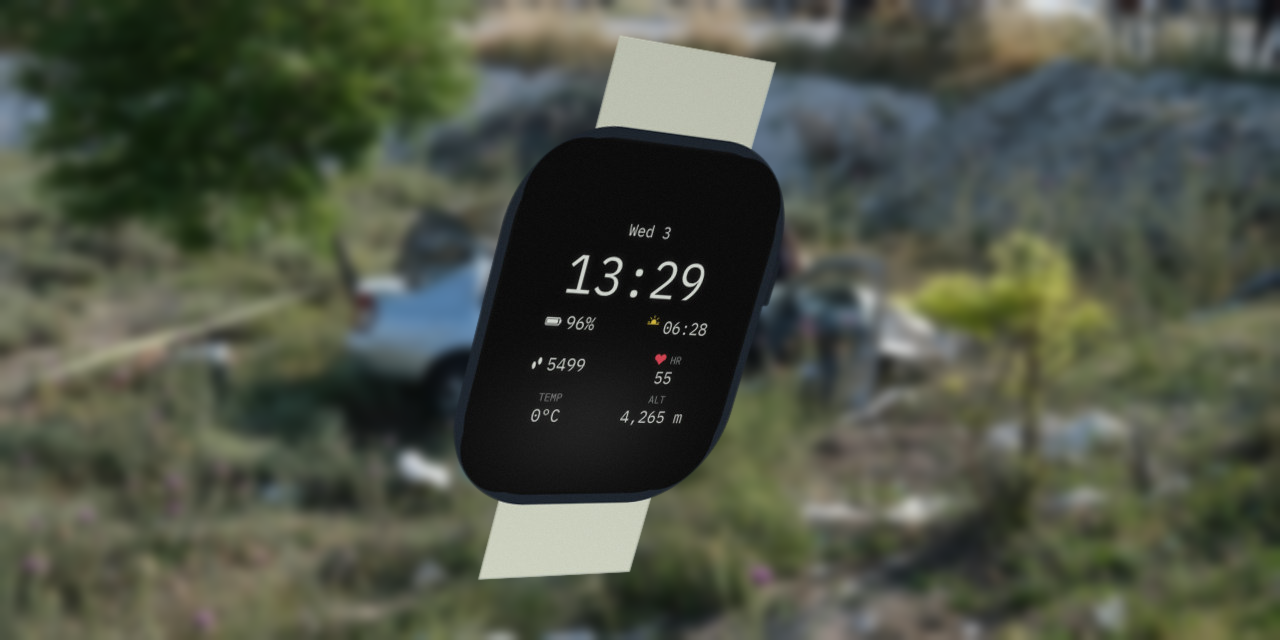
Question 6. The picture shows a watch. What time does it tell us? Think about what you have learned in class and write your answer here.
13:29
